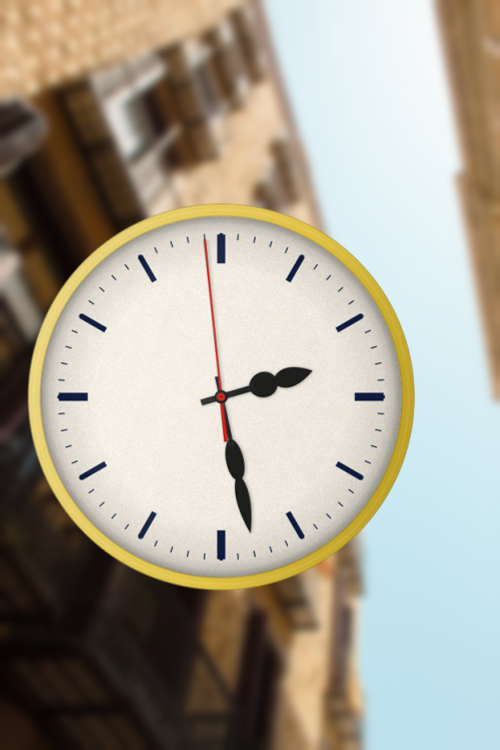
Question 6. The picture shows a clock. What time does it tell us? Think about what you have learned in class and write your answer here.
2:27:59
